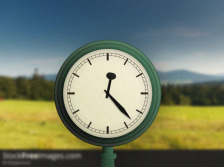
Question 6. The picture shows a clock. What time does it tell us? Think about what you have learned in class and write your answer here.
12:23
